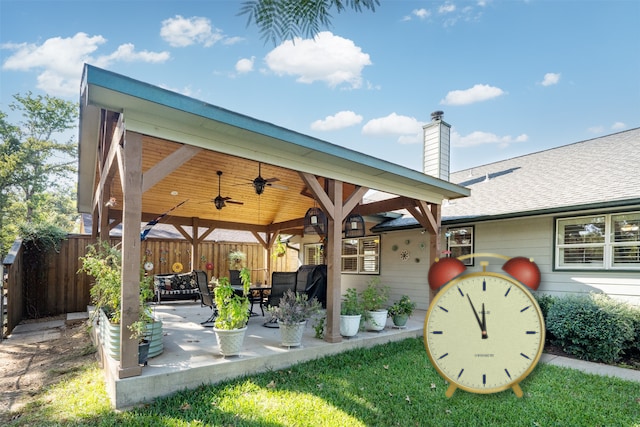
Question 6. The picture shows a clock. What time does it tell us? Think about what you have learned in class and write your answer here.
11:56
